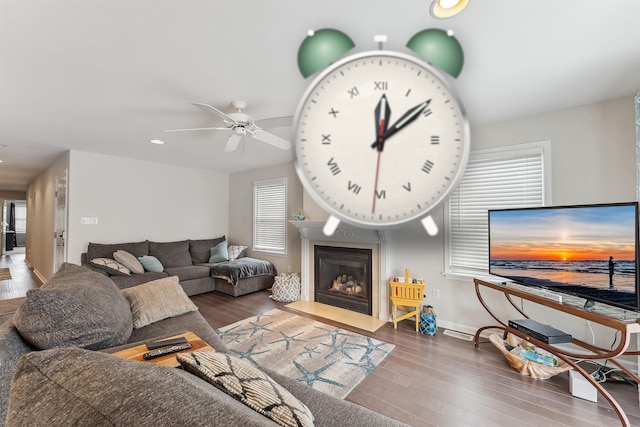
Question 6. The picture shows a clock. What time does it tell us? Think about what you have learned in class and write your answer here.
12:08:31
